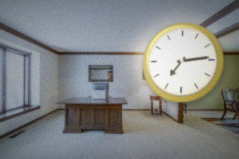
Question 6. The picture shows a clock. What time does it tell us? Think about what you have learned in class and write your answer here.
7:14
